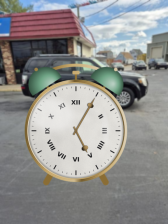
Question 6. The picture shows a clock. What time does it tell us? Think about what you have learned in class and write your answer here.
5:05
